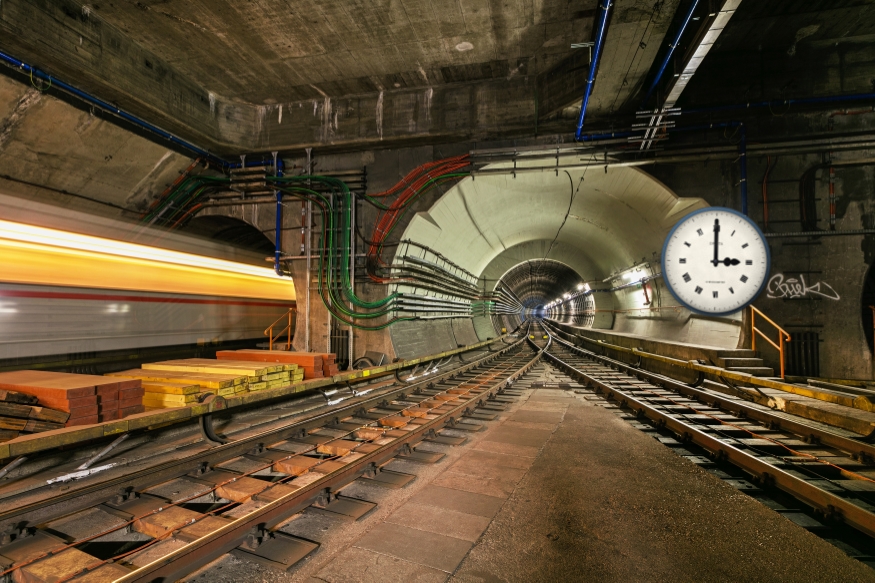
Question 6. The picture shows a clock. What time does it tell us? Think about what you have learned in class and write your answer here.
3:00
